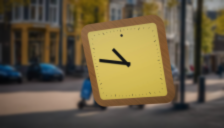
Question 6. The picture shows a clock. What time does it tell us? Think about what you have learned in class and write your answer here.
10:47
